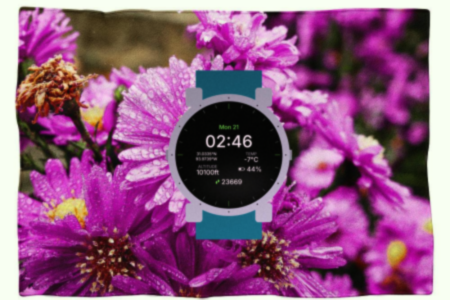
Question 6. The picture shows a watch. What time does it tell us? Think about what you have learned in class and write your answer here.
2:46
